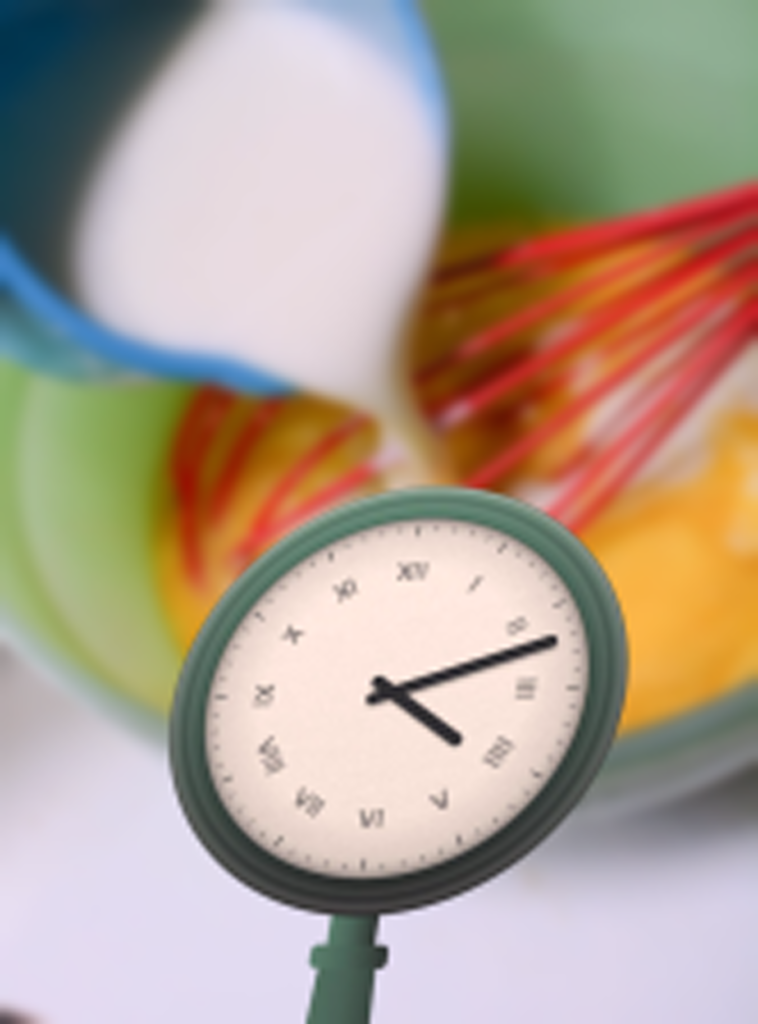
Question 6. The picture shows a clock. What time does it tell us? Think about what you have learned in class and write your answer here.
4:12
